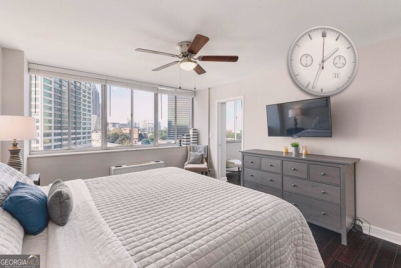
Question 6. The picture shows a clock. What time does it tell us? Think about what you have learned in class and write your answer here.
1:33
